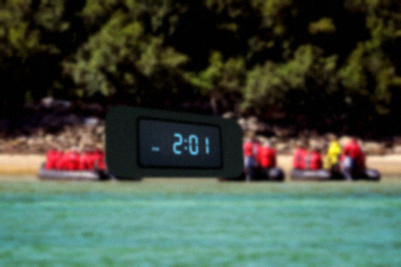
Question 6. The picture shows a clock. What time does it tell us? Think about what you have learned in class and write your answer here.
2:01
